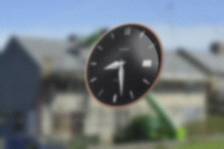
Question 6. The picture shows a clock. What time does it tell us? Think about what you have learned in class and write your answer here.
8:28
